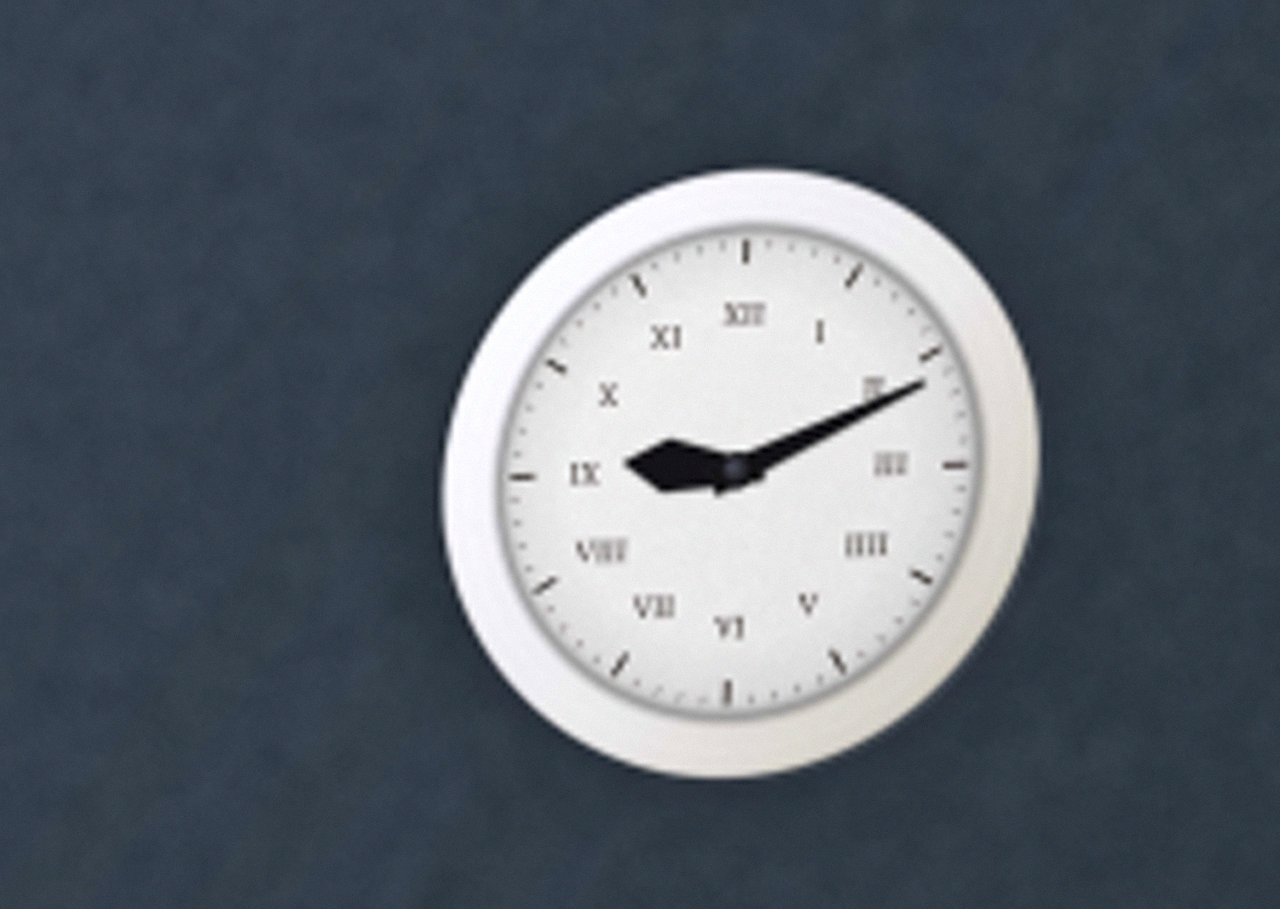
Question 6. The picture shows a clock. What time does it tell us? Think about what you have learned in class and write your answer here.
9:11
